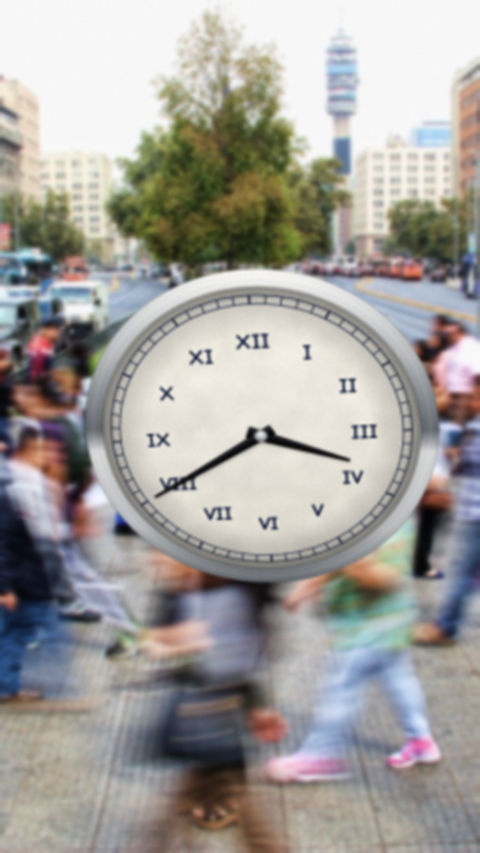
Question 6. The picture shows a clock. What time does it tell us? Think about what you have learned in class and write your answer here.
3:40
